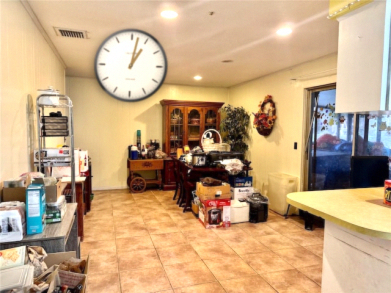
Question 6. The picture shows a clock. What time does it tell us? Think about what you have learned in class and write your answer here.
1:02
